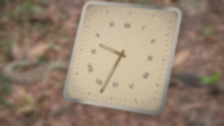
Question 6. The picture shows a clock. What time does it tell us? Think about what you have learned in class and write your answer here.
9:33
